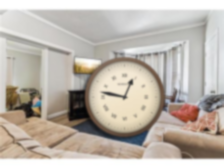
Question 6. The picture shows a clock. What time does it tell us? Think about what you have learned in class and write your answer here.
12:47
